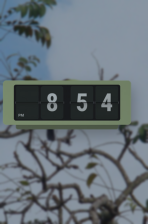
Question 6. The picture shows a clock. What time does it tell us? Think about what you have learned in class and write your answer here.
8:54
